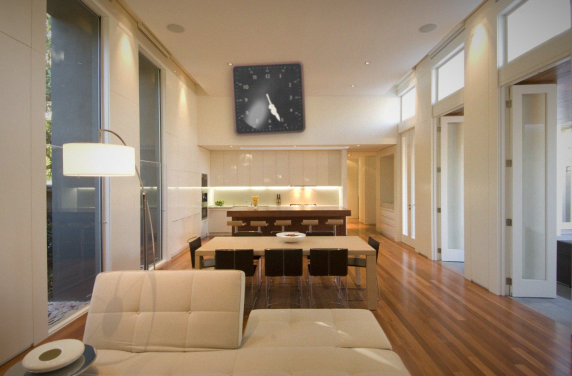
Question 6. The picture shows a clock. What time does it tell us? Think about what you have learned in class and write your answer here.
5:26
